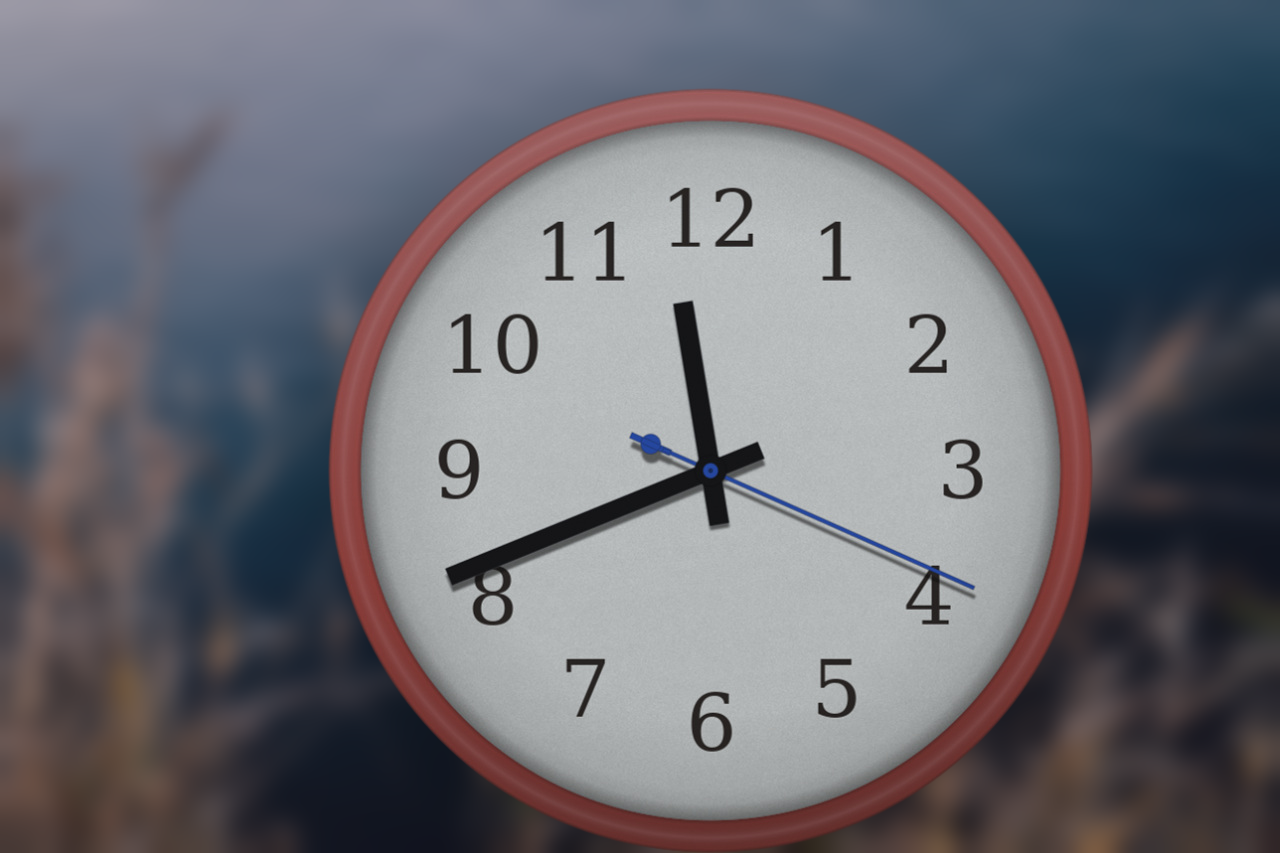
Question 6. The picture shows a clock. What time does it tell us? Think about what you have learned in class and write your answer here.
11:41:19
